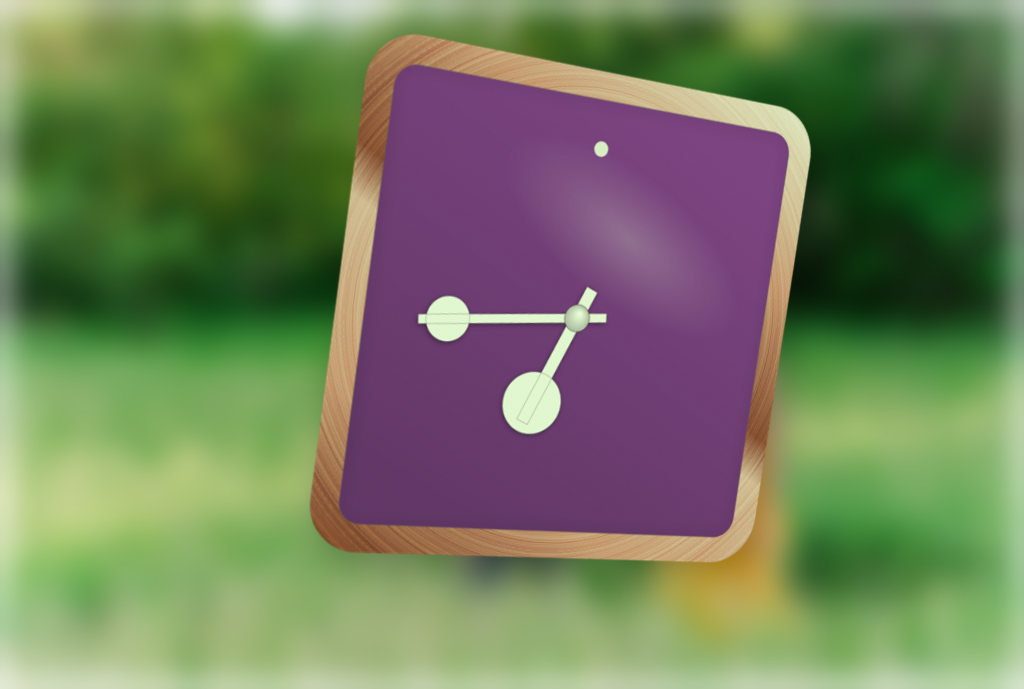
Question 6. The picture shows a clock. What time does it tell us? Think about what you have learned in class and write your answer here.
6:44
